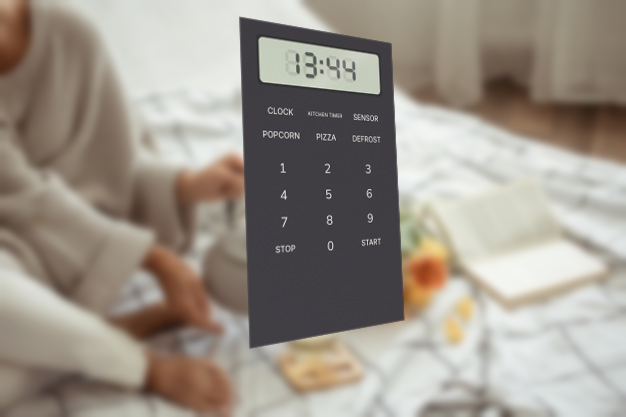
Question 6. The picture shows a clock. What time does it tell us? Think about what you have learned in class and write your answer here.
13:44
